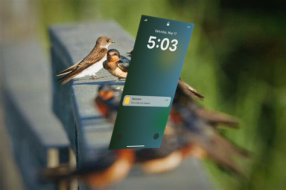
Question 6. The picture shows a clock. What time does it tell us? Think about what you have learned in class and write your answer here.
5:03
